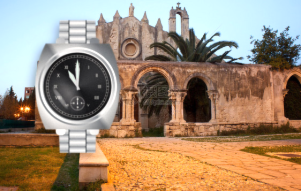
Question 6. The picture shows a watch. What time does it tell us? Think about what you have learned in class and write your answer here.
11:00
